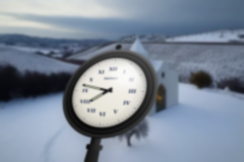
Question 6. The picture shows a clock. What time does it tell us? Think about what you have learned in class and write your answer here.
7:47
